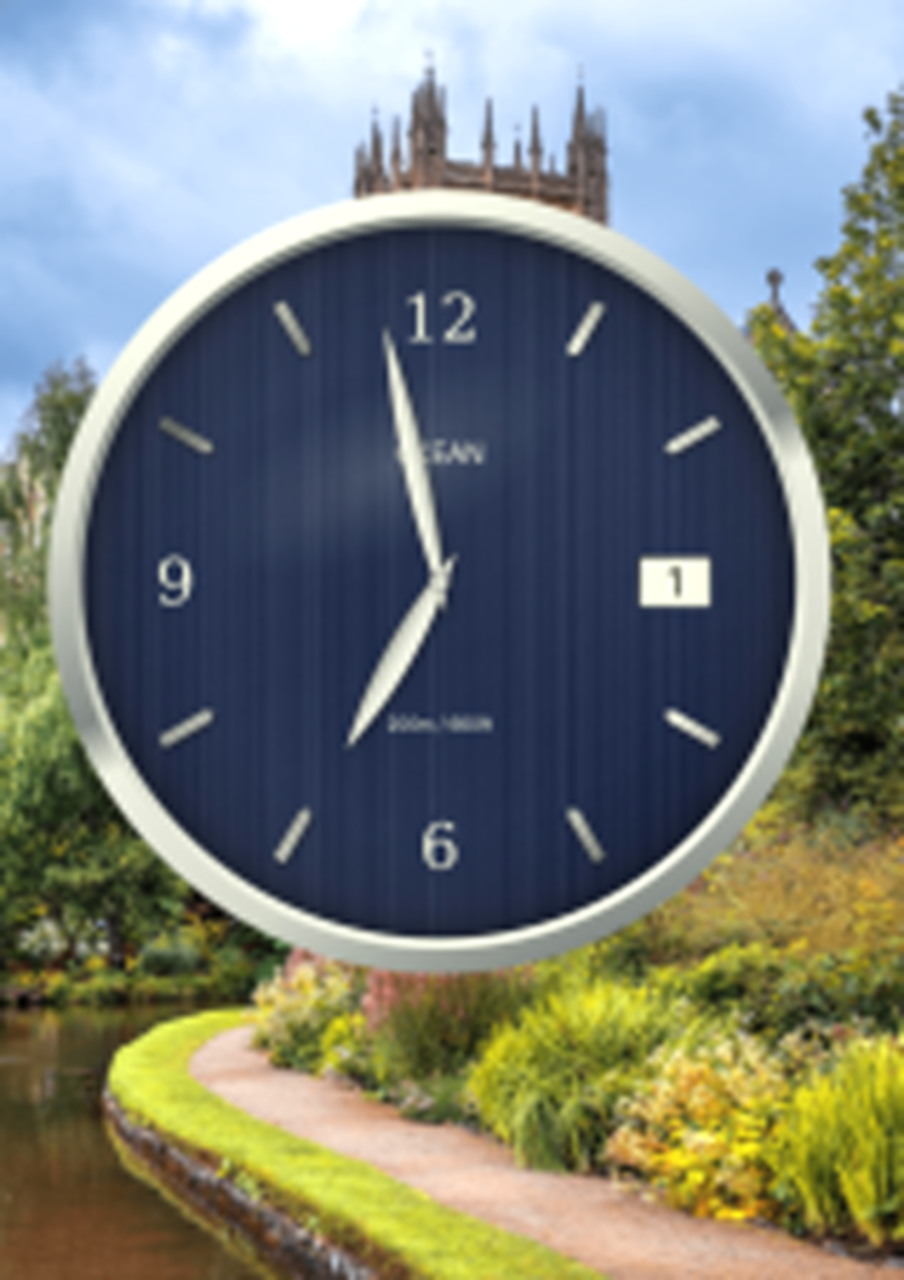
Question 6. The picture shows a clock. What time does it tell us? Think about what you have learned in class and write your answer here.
6:58
